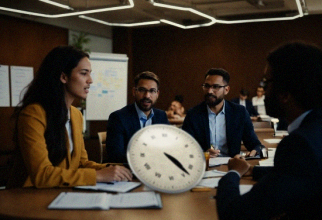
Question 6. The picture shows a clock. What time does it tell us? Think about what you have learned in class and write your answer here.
4:23
